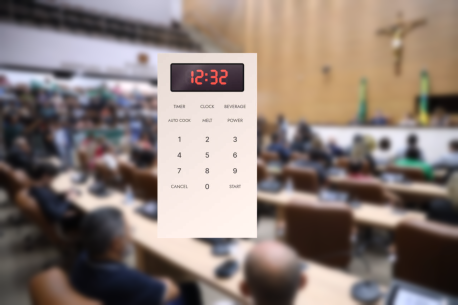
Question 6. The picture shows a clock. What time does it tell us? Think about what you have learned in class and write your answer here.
12:32
